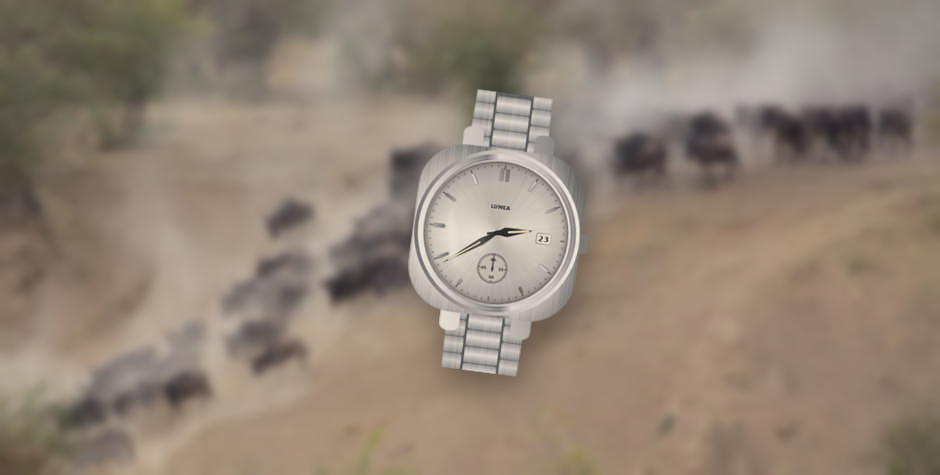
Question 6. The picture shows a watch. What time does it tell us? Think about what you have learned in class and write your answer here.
2:39
